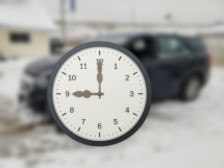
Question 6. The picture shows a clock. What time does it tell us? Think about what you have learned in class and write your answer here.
9:00
